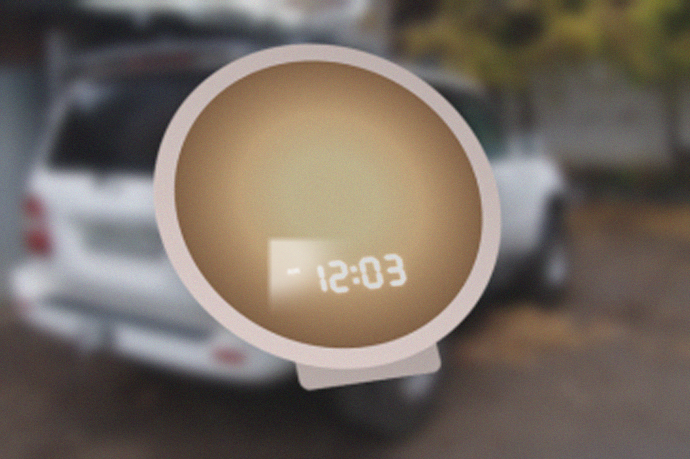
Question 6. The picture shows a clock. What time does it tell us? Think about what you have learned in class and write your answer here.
12:03
